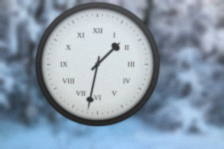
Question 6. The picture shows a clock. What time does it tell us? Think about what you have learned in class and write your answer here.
1:32
